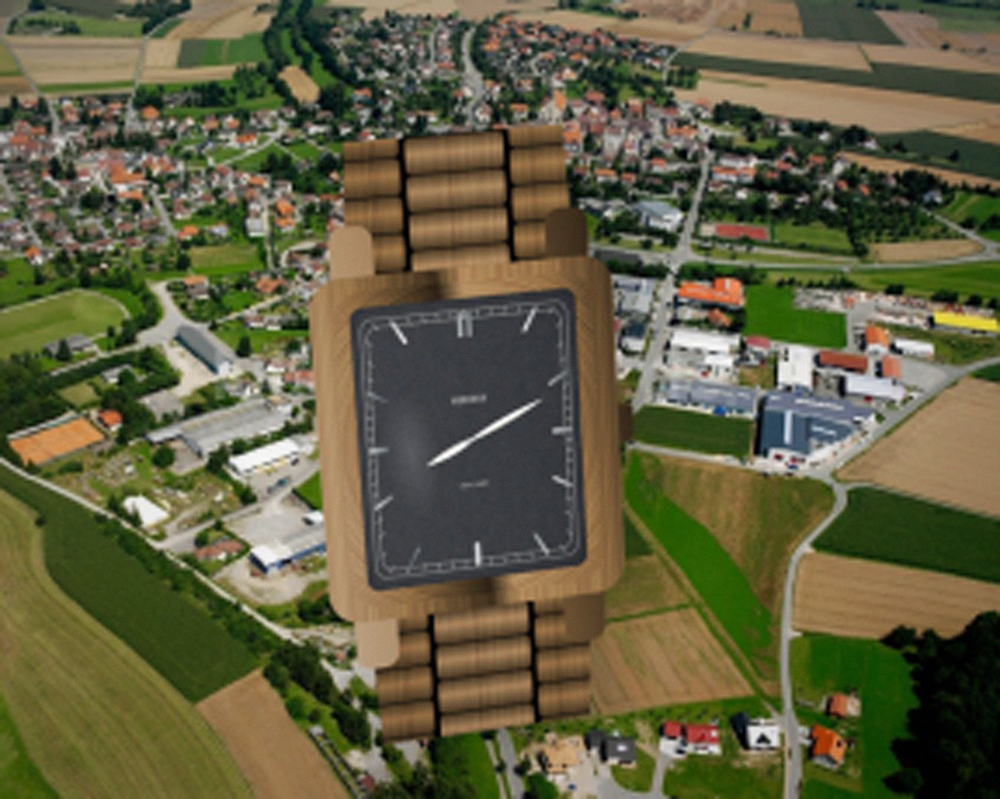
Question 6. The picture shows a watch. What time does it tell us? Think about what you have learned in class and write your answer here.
8:11
